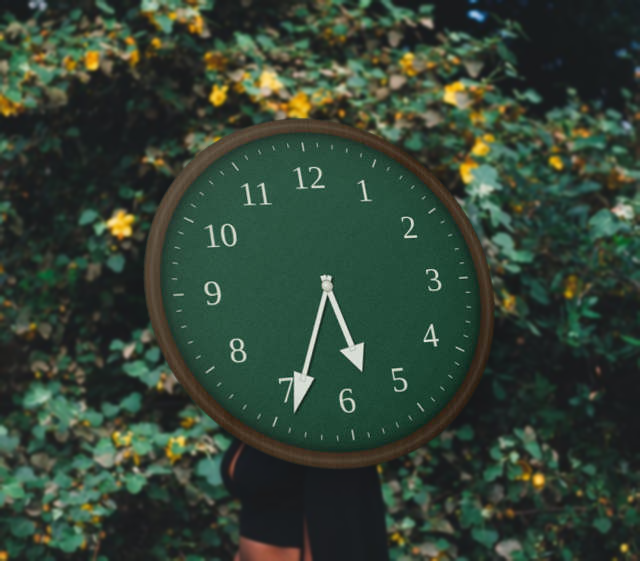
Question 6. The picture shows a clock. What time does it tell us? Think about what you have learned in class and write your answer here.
5:34
